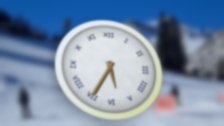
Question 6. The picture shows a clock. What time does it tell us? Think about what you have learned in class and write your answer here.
5:35
